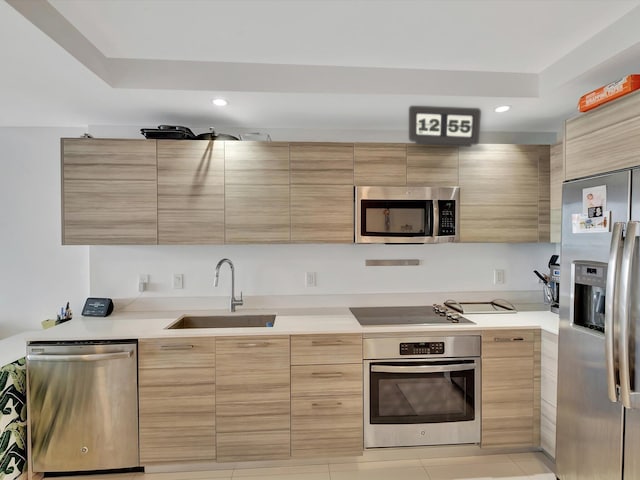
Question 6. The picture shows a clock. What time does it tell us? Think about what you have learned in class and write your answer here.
12:55
